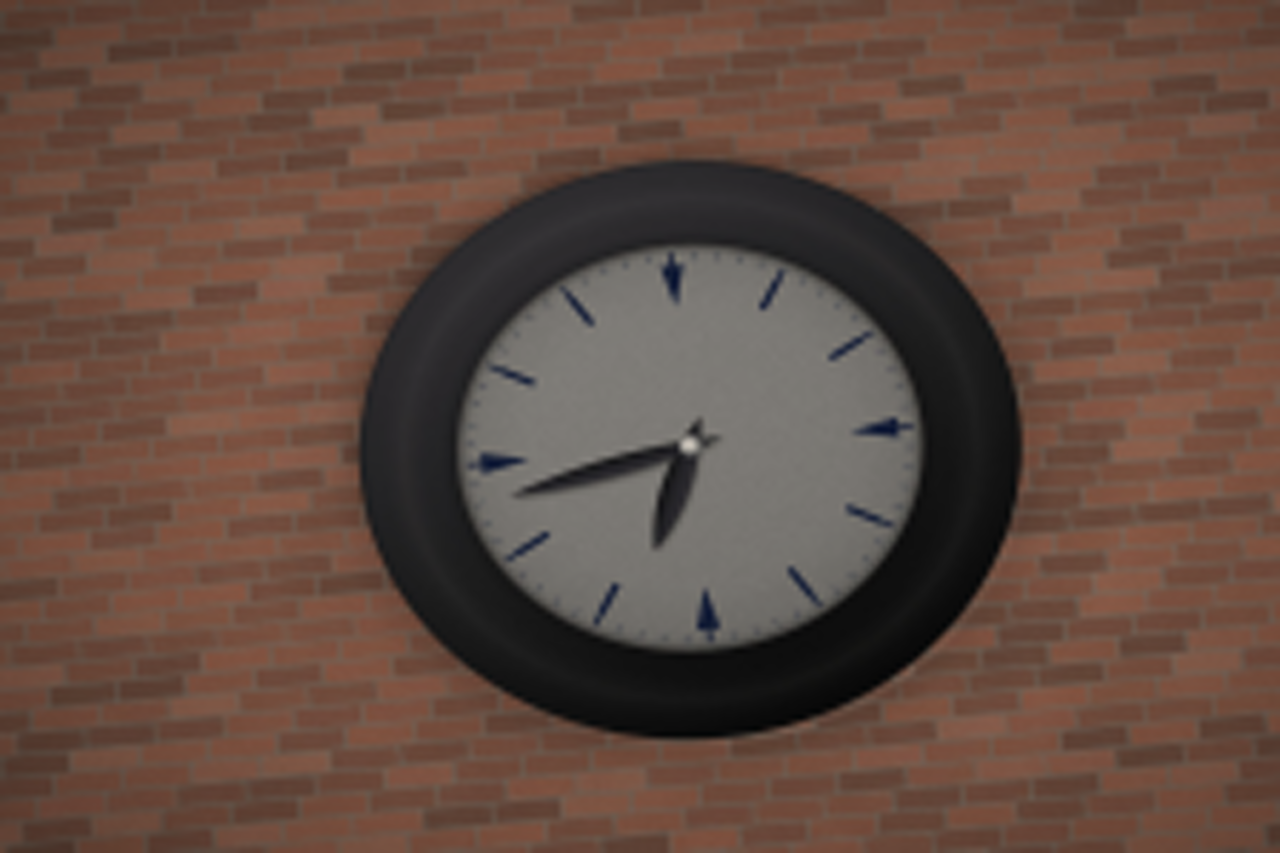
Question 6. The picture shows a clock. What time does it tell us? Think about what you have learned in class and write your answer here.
6:43
